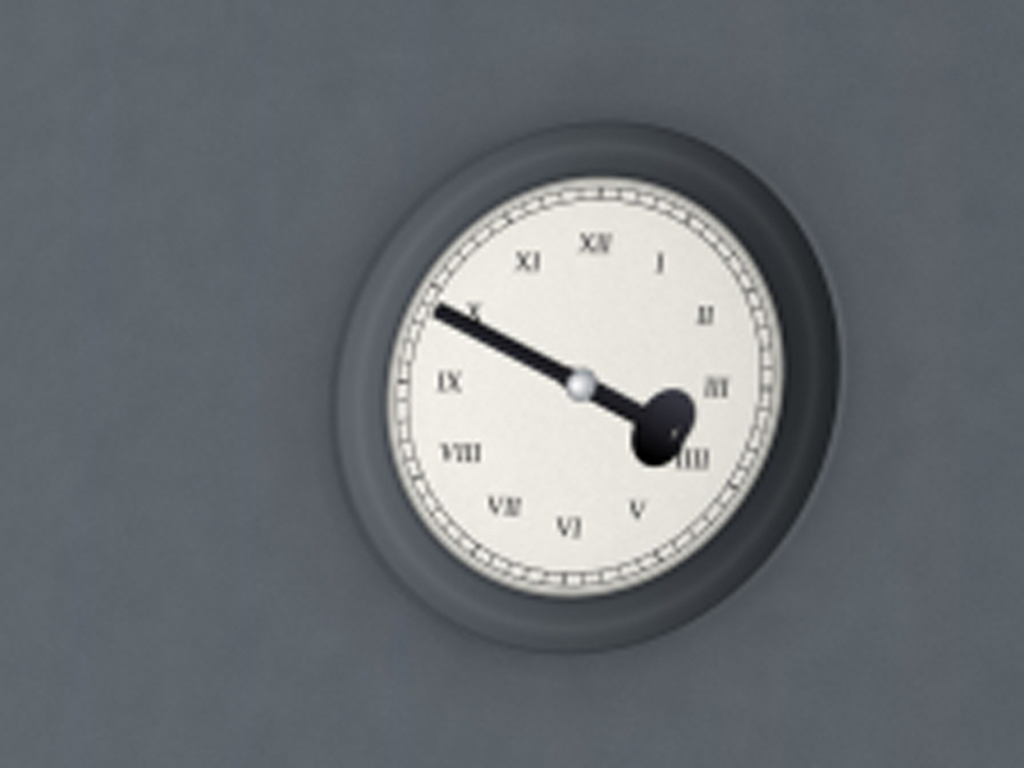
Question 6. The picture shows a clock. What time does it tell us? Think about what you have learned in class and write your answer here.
3:49
